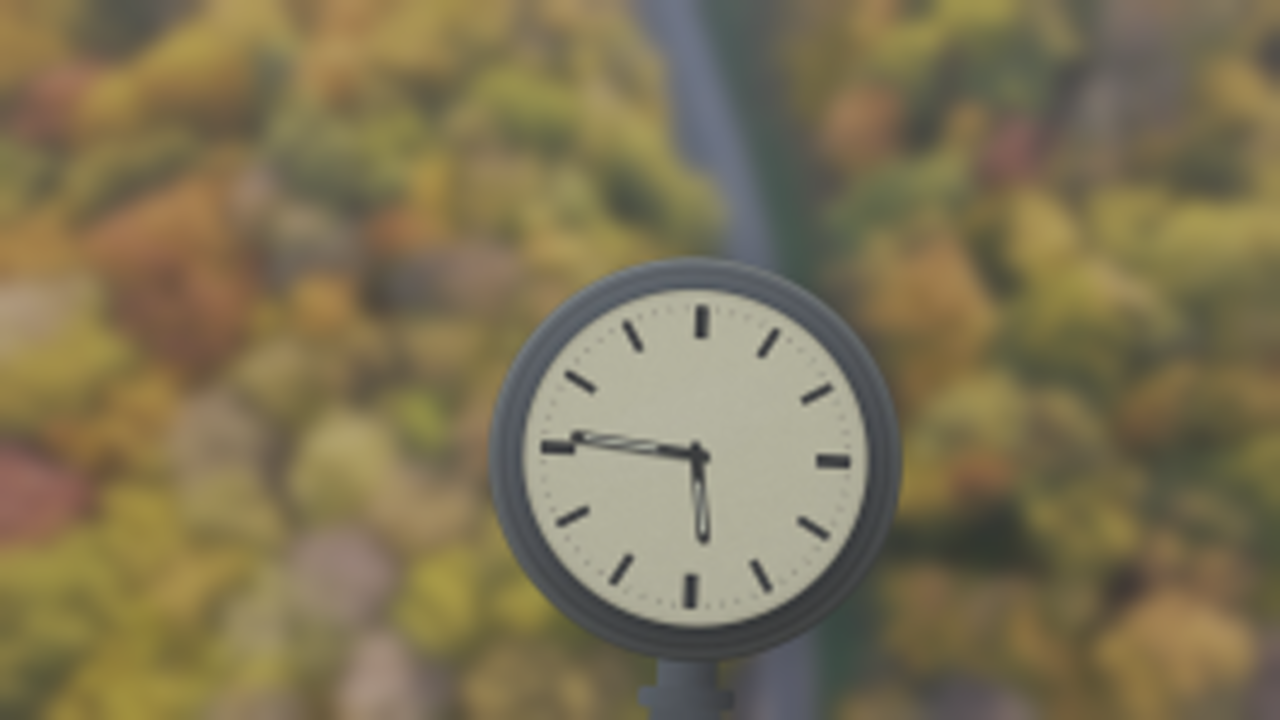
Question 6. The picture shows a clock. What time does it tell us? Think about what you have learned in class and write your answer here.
5:46
